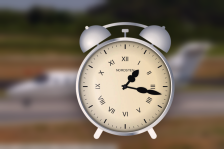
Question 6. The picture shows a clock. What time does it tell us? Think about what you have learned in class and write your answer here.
1:17
